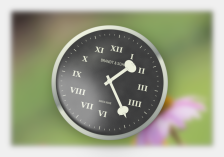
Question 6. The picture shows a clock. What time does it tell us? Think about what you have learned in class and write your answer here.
1:24
